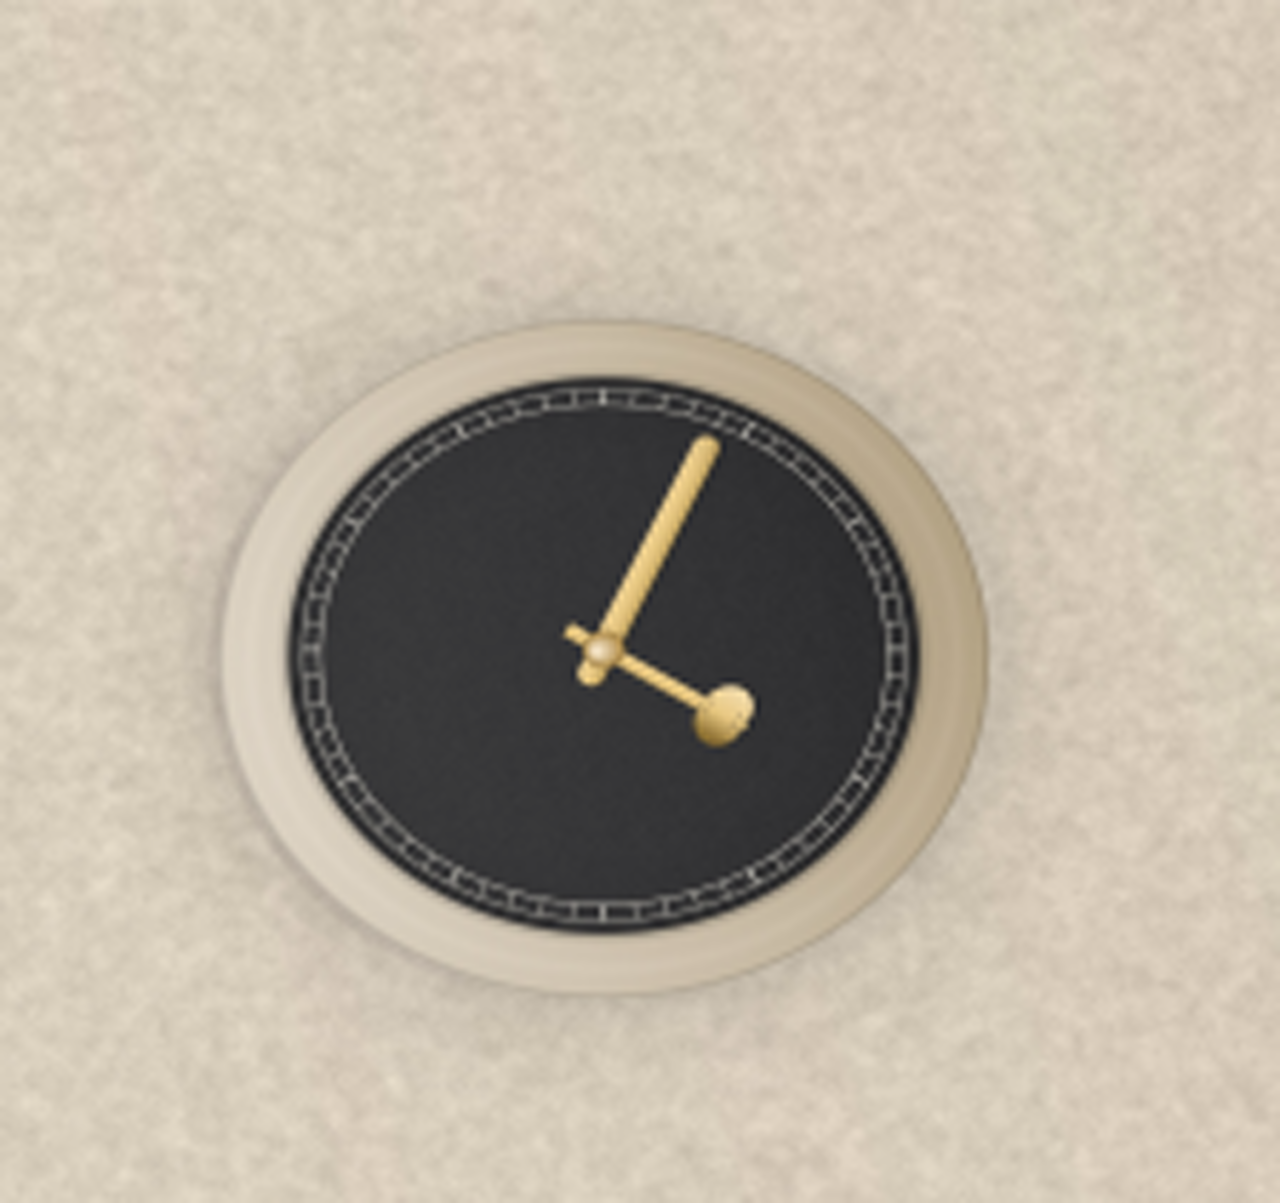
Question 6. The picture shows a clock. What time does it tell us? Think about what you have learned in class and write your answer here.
4:04
